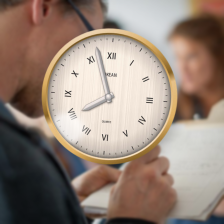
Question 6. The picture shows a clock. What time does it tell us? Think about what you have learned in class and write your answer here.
7:57
